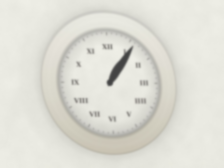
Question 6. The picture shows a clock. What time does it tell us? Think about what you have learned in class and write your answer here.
1:06
